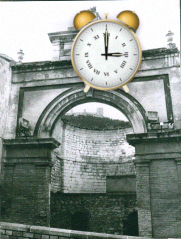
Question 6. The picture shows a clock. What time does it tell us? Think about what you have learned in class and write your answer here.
3:00
